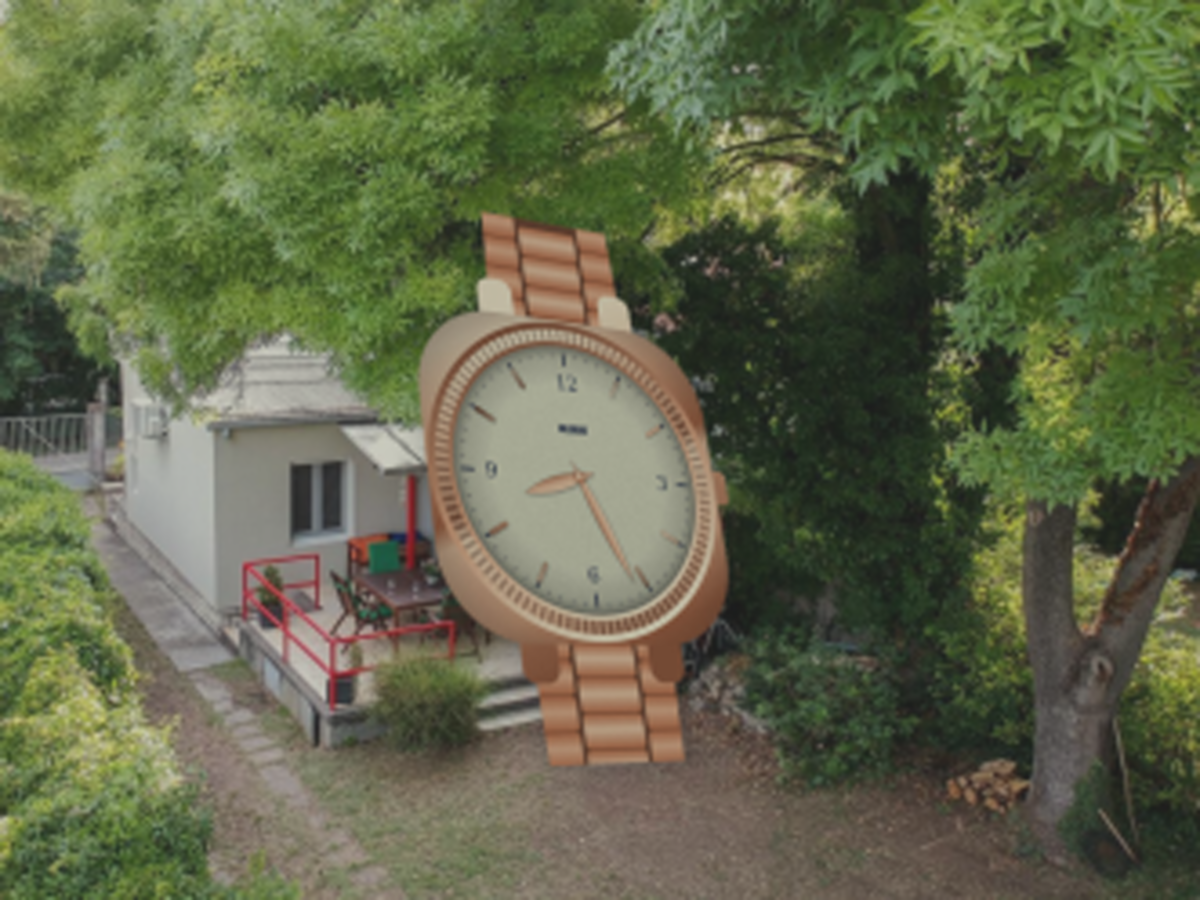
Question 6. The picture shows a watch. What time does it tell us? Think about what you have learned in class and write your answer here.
8:26
